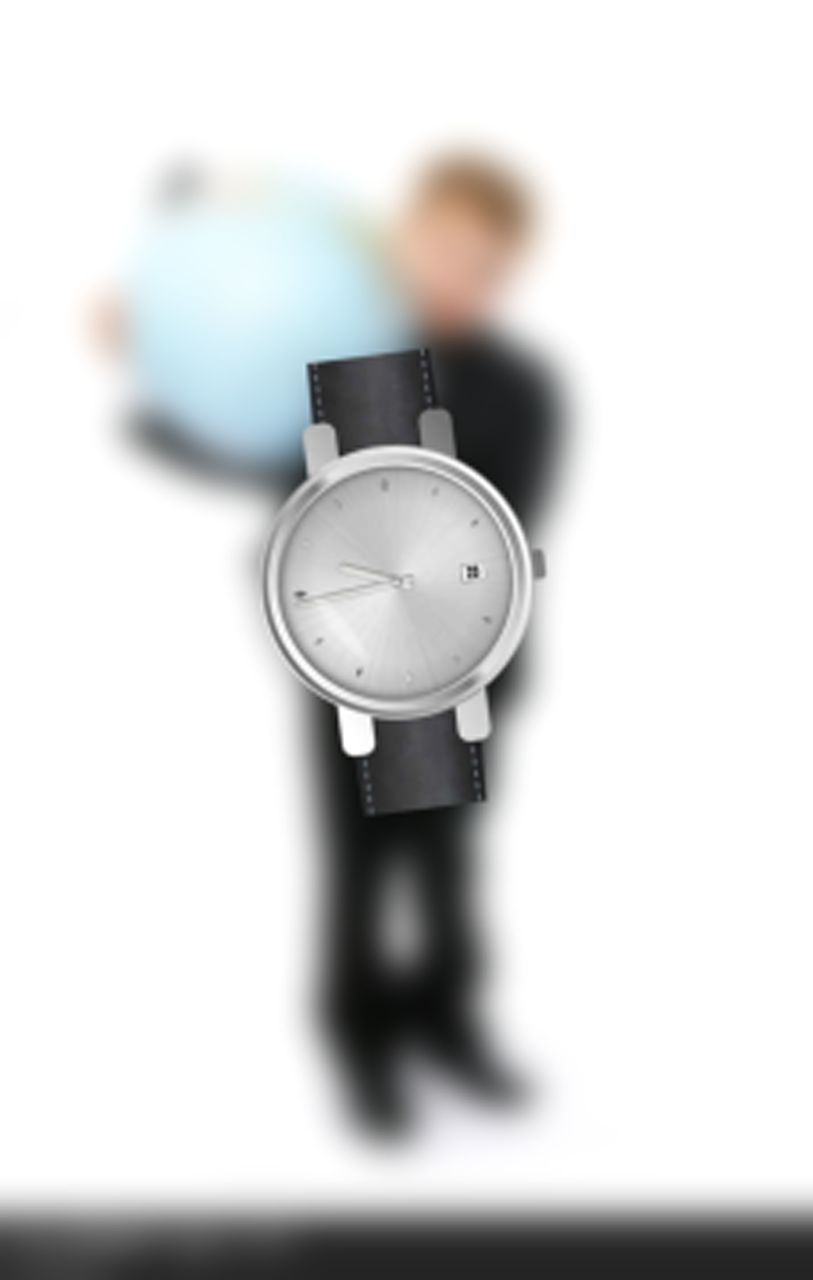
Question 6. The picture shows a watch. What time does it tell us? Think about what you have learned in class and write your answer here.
9:44
